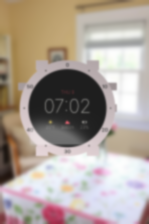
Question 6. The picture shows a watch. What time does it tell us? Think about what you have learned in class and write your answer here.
7:02
